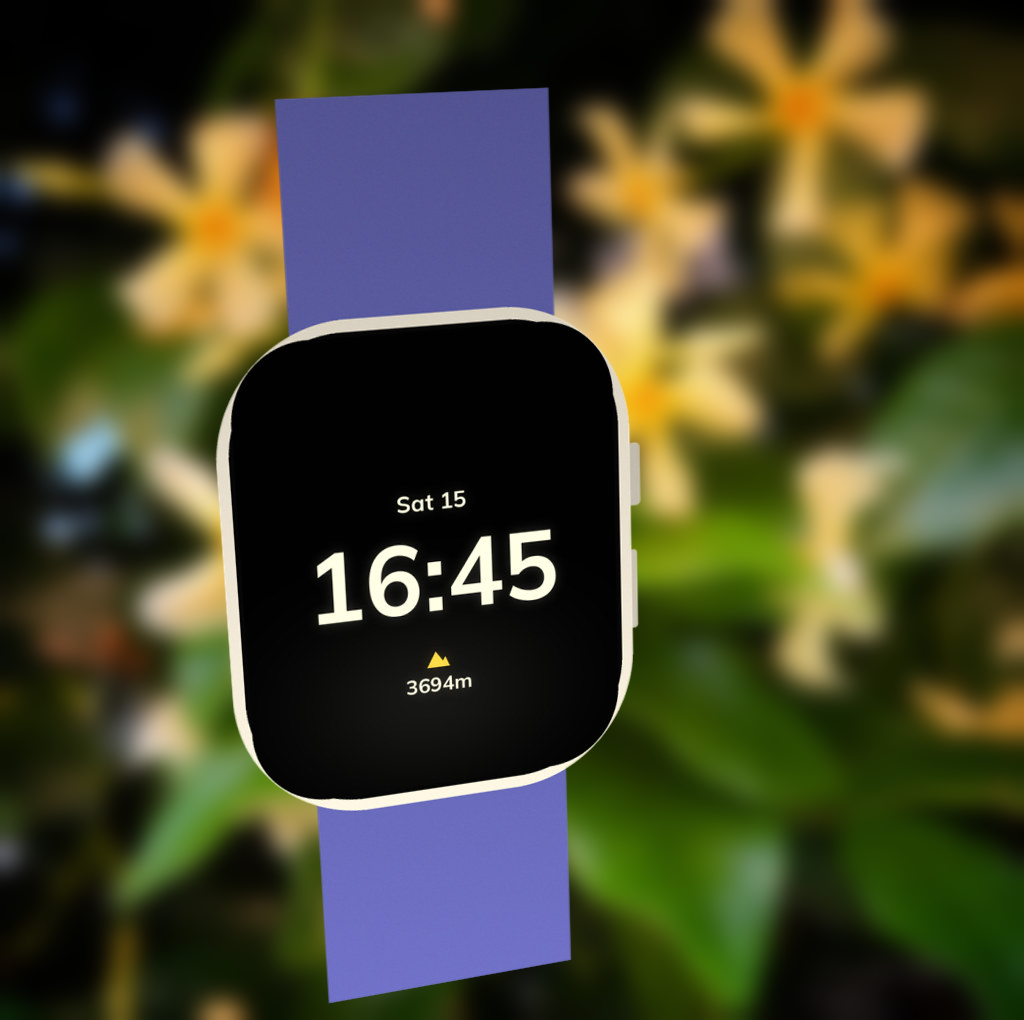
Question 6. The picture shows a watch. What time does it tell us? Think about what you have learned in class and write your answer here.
16:45
